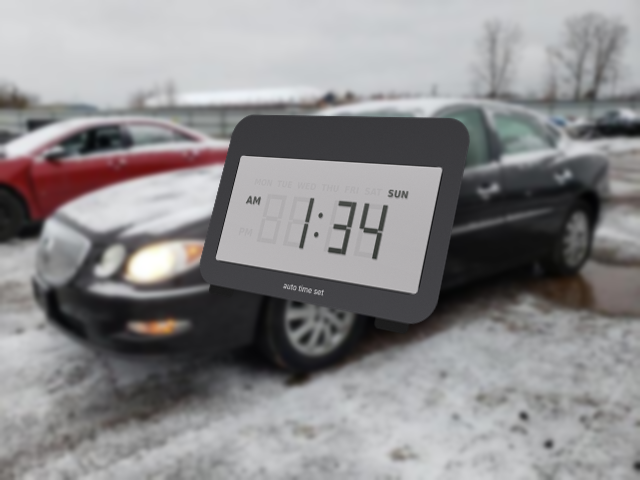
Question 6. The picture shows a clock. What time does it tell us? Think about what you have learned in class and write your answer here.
1:34
